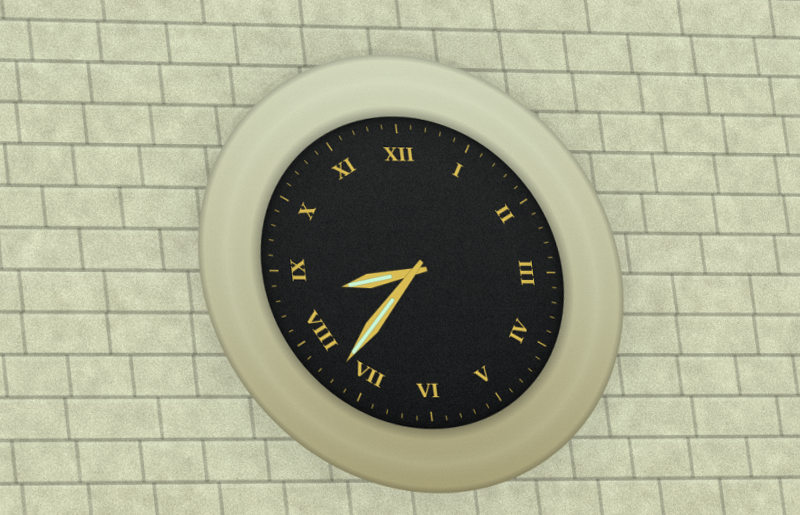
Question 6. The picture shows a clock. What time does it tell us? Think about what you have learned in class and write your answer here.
8:37
